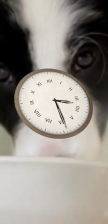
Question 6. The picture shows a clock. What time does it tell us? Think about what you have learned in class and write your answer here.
3:29
